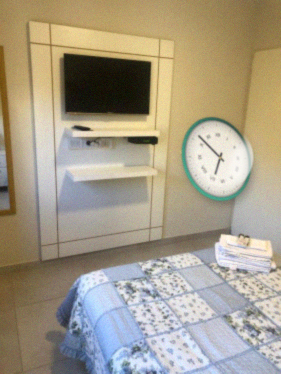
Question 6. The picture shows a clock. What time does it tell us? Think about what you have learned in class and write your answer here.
6:52
